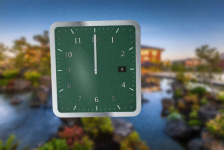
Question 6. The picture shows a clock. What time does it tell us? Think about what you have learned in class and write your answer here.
12:00
